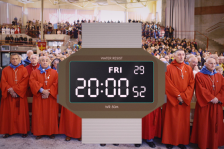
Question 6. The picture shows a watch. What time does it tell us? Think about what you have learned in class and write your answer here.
20:00:52
